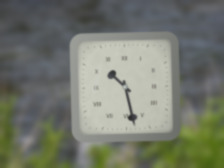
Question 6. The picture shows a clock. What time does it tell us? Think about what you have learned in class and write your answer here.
10:28
